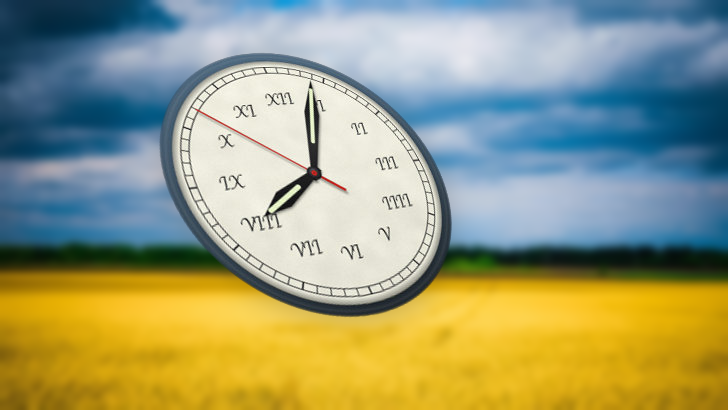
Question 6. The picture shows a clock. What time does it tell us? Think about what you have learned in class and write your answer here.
8:03:52
